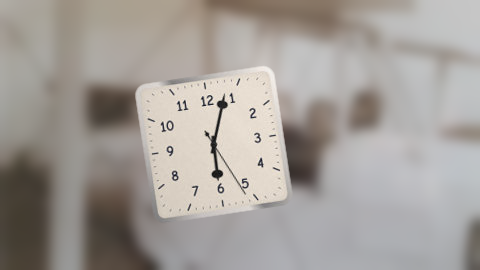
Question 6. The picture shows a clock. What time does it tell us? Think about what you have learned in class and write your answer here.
6:03:26
